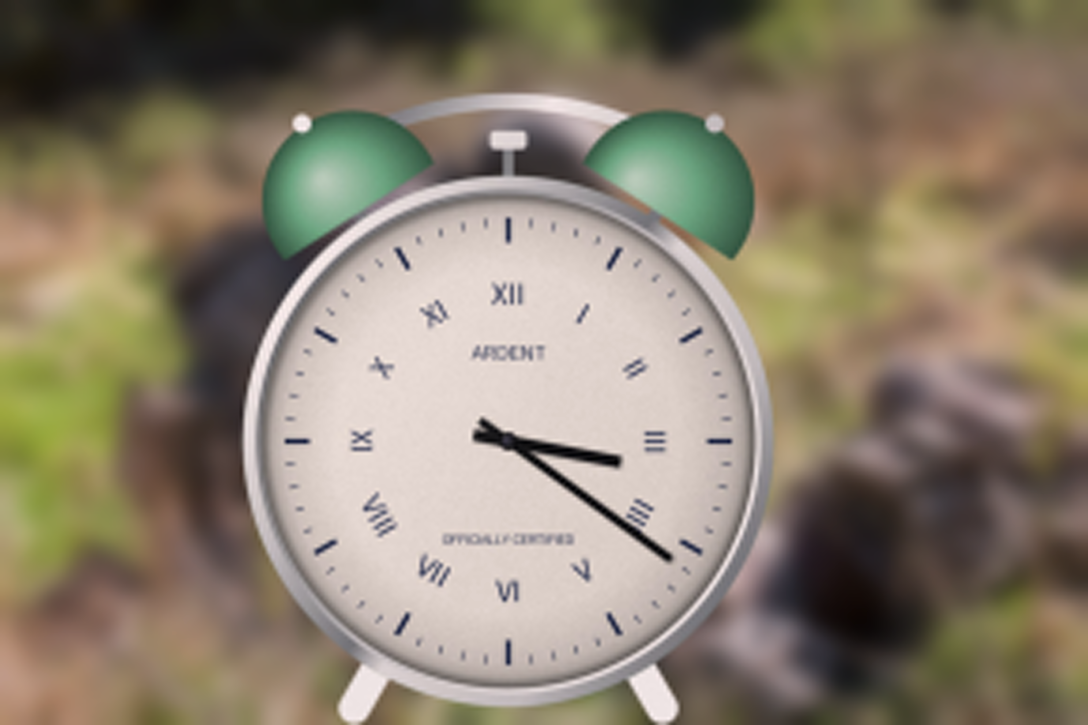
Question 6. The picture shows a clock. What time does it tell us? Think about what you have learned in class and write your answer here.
3:21
